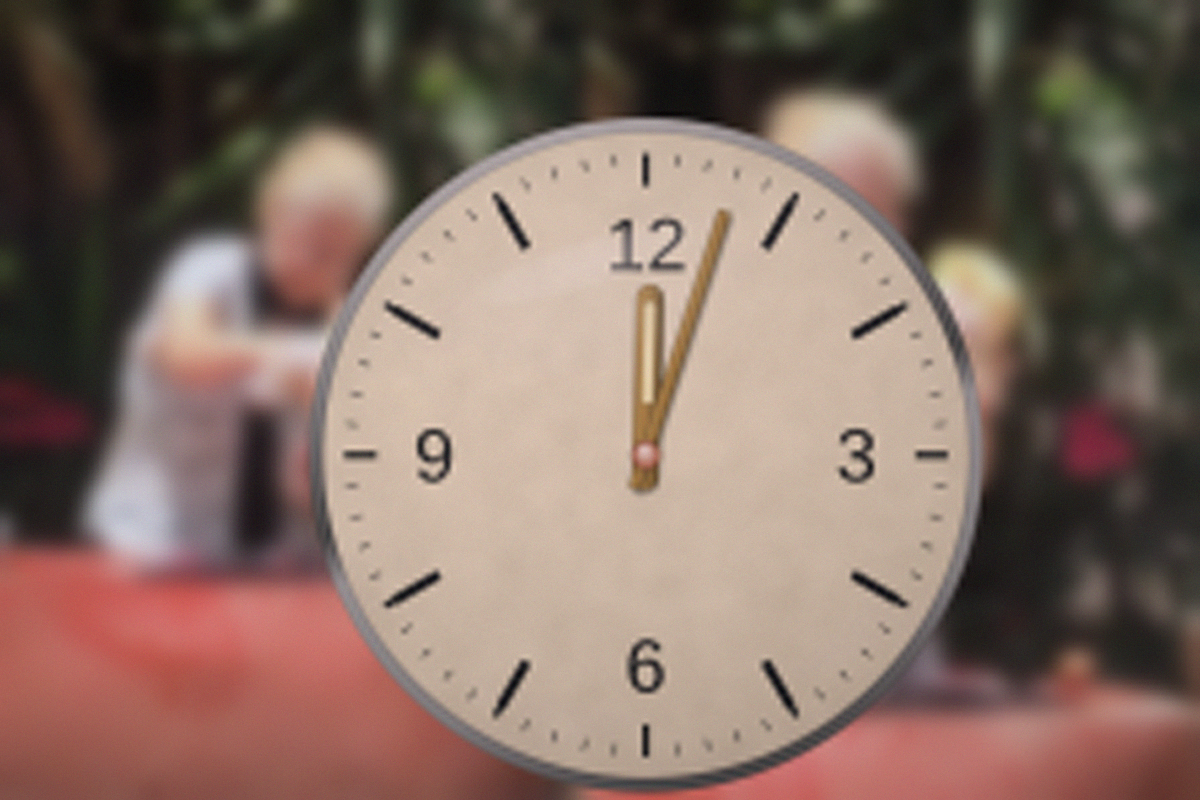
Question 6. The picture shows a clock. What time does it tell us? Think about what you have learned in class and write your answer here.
12:03
